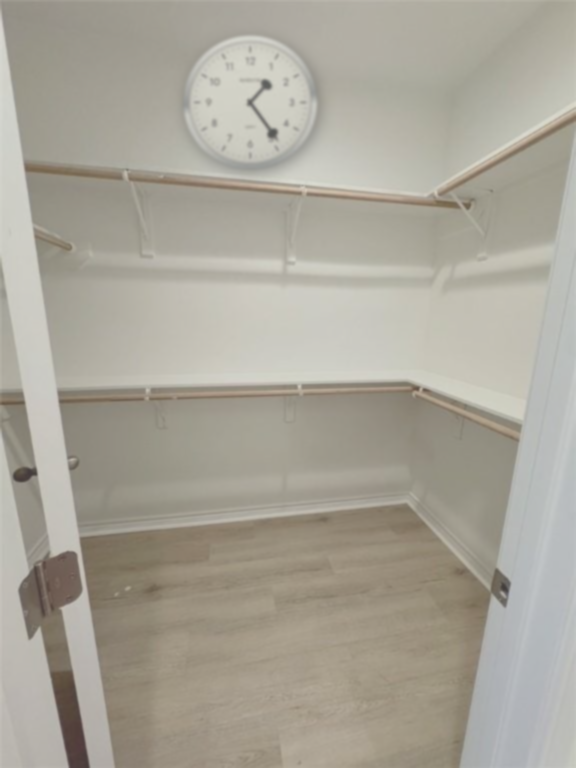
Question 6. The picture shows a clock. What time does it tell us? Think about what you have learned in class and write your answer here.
1:24
